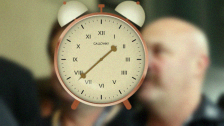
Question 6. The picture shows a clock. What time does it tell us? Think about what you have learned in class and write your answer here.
1:38
